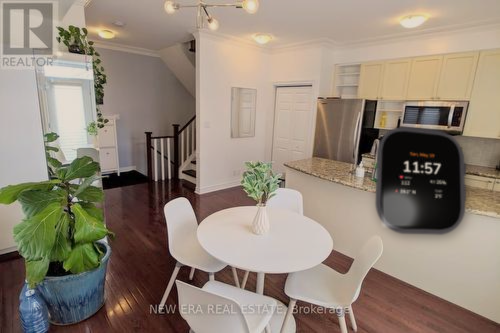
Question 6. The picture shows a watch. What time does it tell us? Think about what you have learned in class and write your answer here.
11:57
